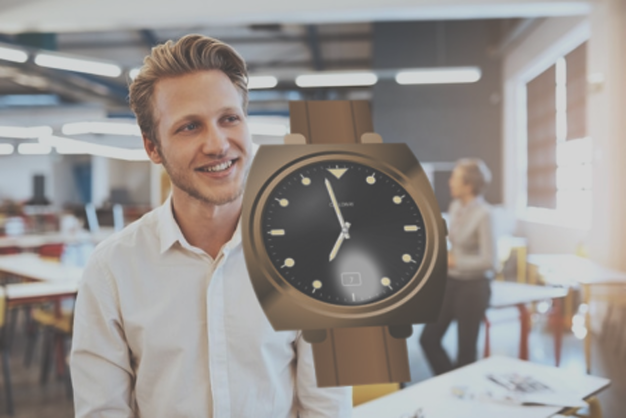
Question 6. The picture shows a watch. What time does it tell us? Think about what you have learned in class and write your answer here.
6:58
